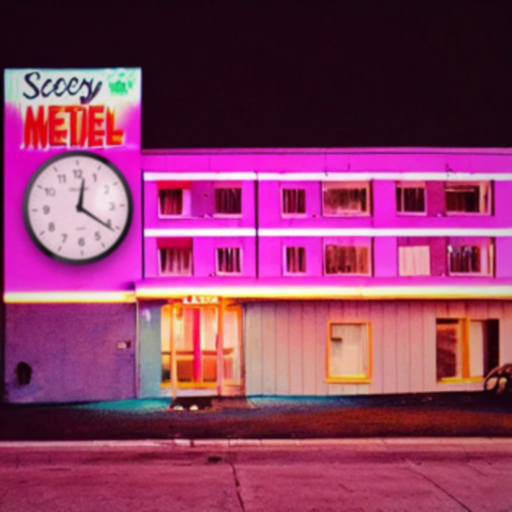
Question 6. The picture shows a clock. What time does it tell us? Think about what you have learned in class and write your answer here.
12:21
